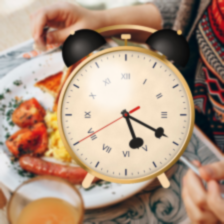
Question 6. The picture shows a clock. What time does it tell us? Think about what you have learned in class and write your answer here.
5:19:40
